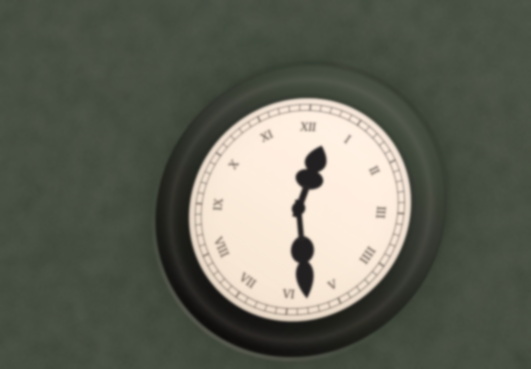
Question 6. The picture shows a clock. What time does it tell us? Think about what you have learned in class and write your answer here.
12:28
